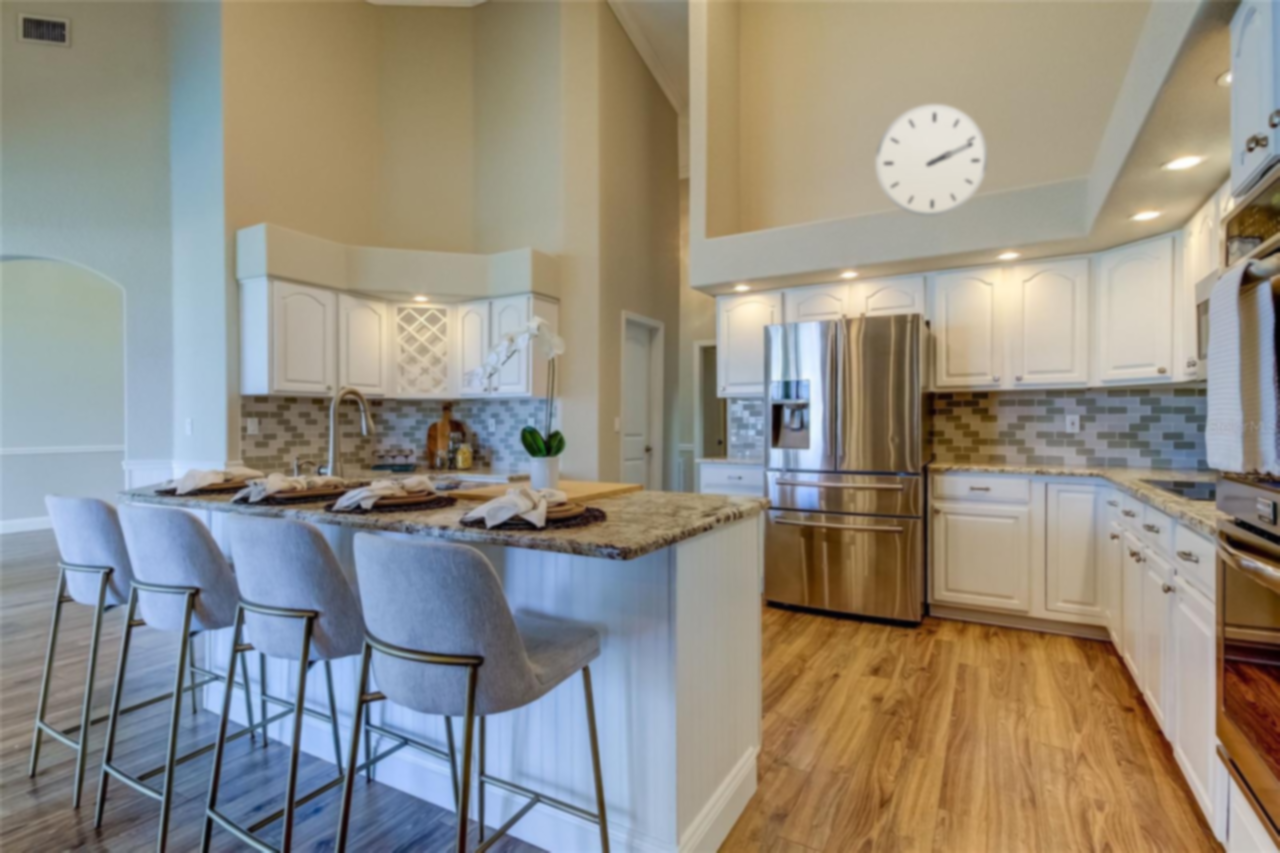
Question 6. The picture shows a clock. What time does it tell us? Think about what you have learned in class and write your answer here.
2:11
